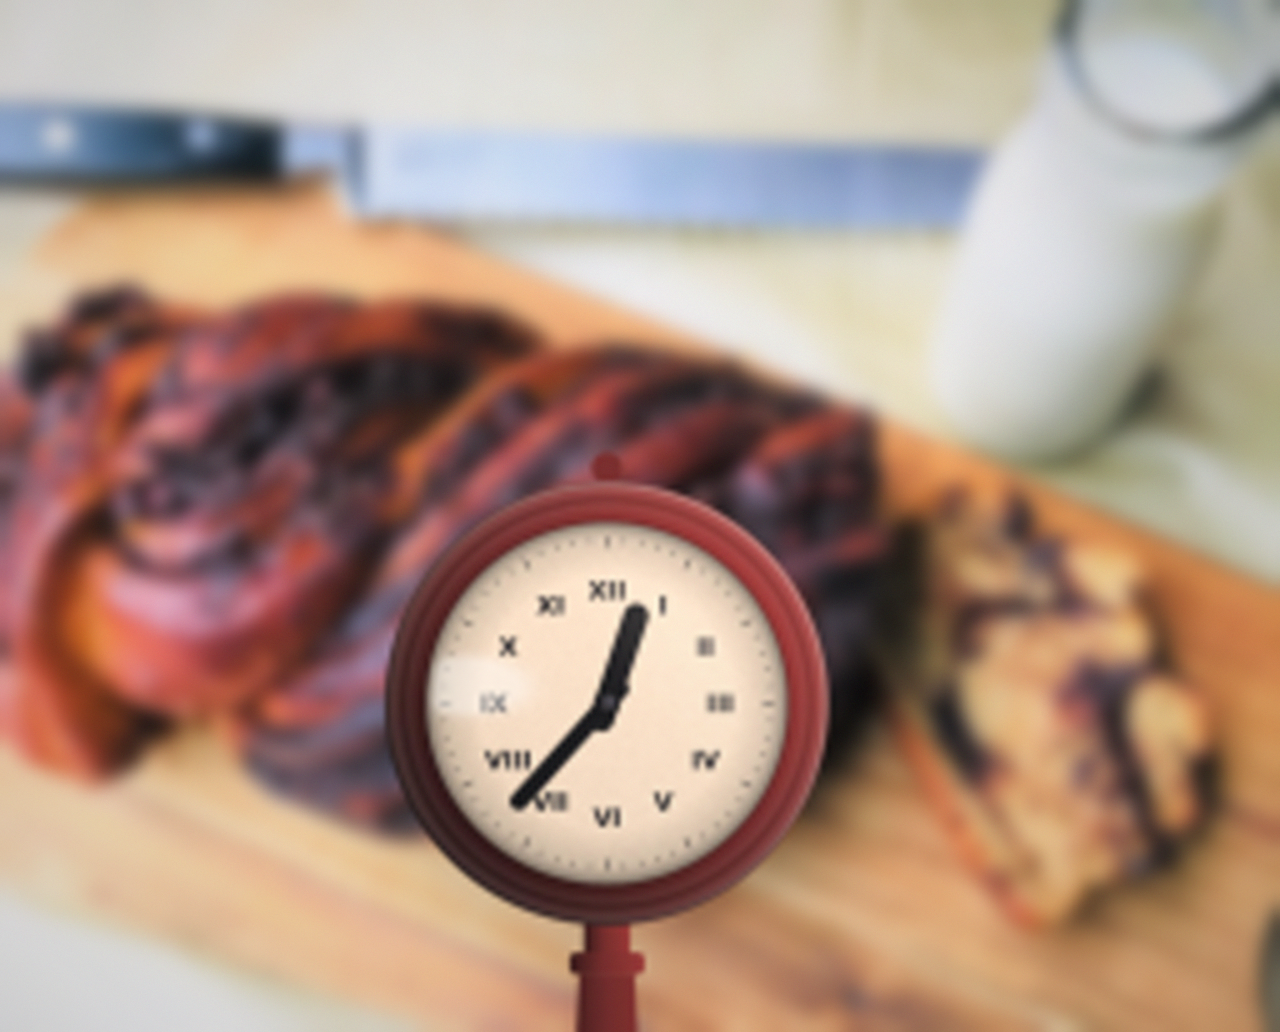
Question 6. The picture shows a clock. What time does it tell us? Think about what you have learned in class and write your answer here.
12:37
